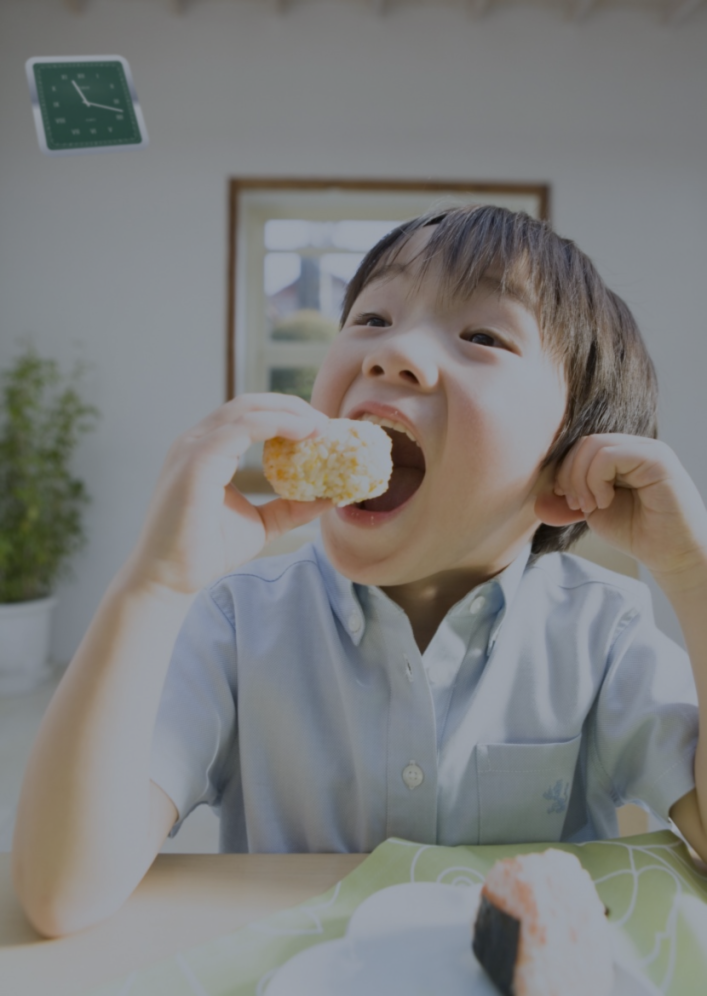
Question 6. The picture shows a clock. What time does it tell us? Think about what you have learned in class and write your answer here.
11:18
